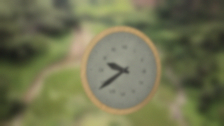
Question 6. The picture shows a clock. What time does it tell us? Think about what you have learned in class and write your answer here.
9:39
